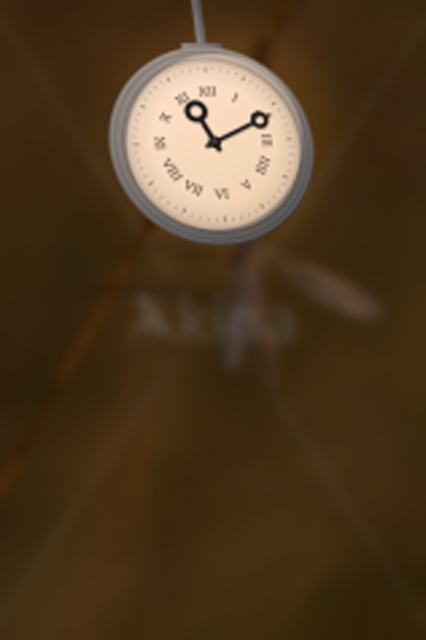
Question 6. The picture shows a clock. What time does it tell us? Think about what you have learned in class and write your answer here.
11:11
